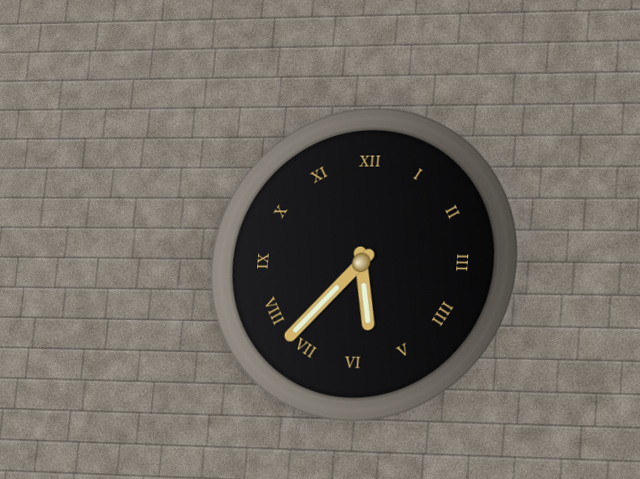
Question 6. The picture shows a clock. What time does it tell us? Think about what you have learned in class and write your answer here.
5:37
